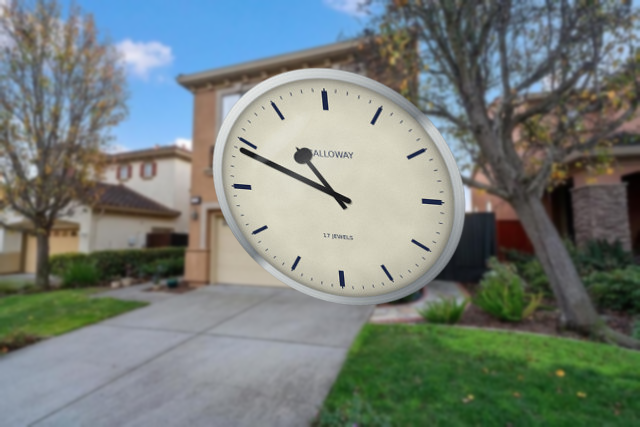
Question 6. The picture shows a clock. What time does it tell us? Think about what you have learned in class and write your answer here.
10:49
